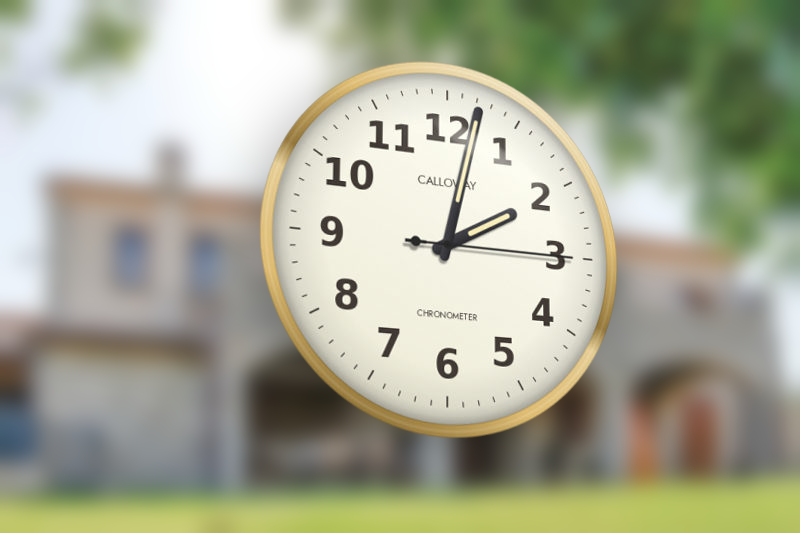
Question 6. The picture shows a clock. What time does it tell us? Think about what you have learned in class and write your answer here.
2:02:15
